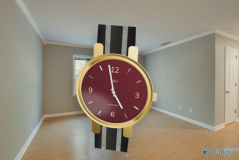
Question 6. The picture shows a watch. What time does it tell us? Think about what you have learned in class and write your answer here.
4:58
